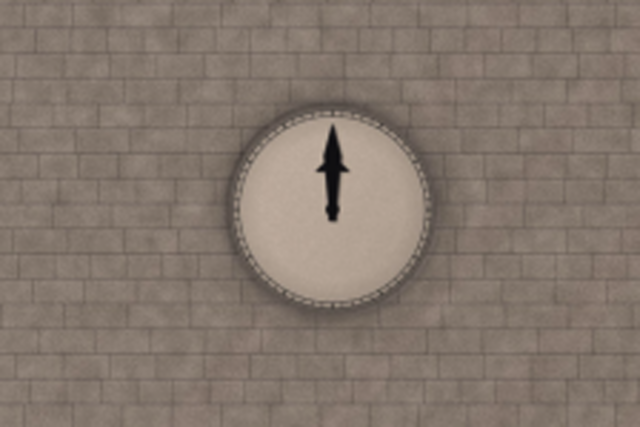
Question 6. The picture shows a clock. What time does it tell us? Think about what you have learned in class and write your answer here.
12:00
